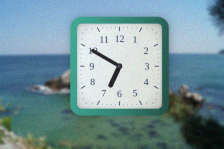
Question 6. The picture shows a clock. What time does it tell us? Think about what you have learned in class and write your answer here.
6:50
